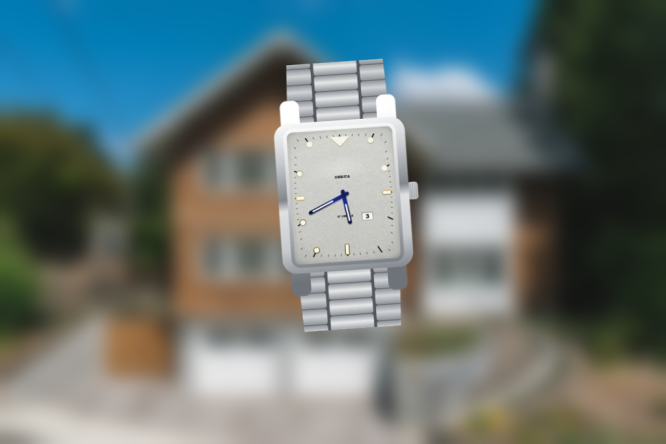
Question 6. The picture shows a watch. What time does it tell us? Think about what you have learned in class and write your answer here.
5:41
